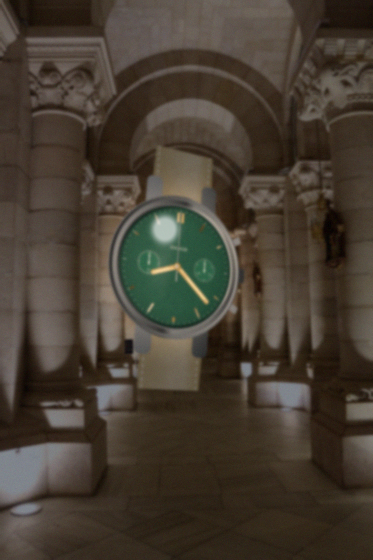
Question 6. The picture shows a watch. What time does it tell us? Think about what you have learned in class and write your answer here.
8:22
